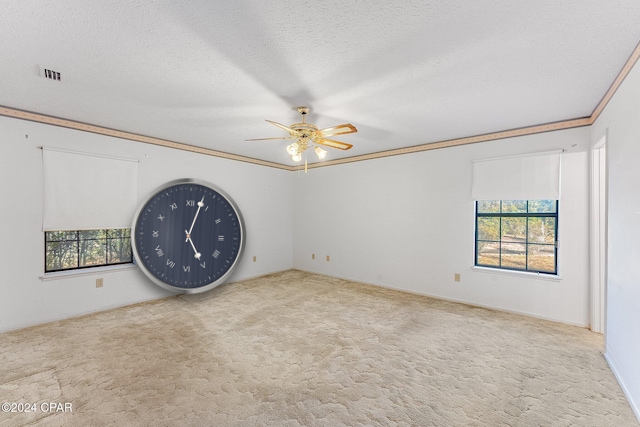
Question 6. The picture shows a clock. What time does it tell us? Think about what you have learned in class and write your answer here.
5:03
